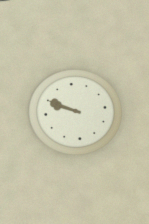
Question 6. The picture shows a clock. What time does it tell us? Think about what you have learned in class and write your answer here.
9:50
